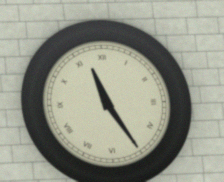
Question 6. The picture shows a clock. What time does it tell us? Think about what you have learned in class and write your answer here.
11:25
